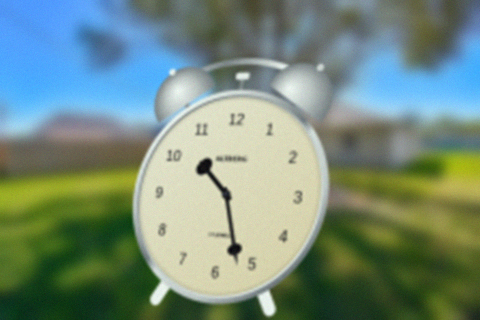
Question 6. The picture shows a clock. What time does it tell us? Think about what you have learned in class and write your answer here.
10:27
